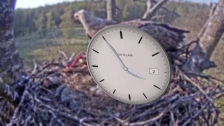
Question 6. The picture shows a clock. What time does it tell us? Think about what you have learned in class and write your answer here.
3:55
